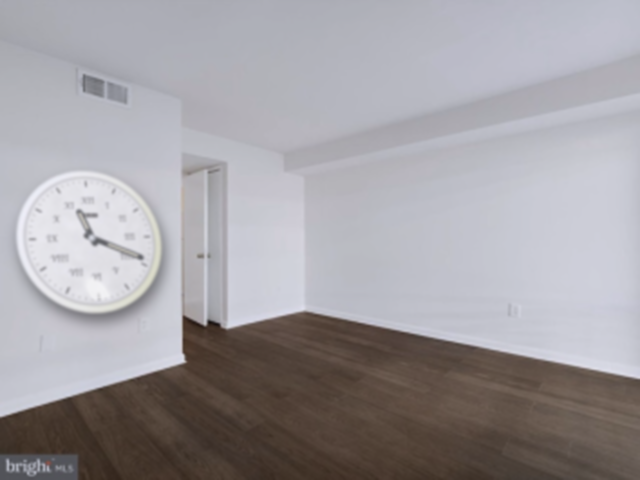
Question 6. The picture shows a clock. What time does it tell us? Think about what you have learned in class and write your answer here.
11:19
